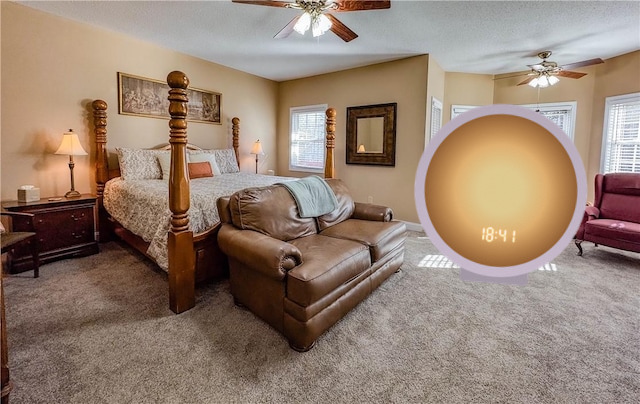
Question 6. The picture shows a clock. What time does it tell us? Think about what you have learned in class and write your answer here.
18:41
